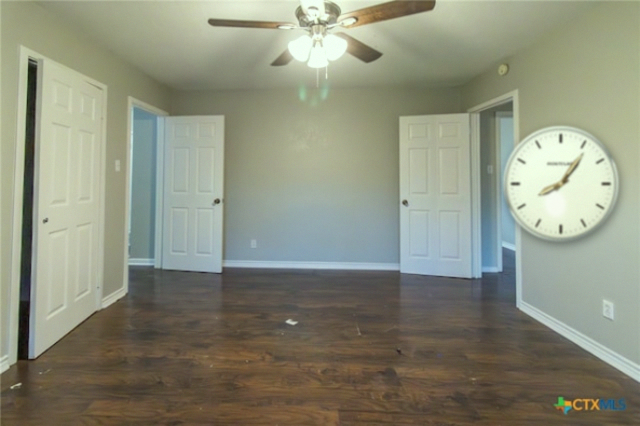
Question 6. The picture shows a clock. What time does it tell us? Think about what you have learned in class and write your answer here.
8:06
